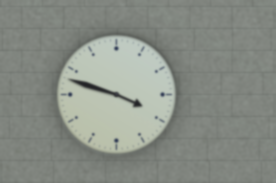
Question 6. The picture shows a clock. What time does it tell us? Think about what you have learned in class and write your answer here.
3:48
